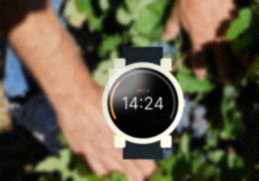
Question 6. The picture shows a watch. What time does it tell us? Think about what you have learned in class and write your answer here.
14:24
